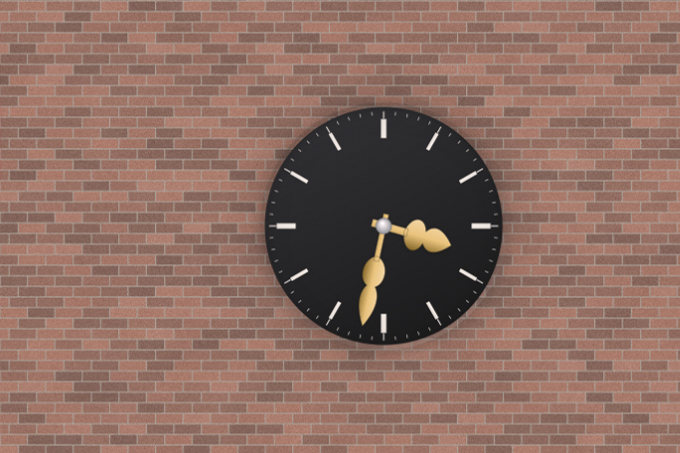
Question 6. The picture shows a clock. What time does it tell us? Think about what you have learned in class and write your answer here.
3:32
